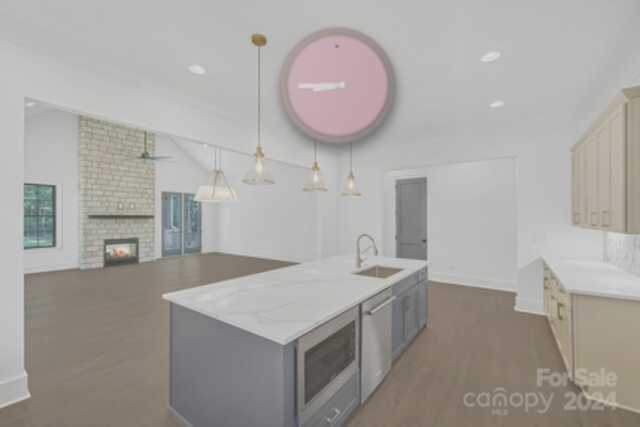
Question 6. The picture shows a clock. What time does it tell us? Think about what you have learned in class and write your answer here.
8:45
